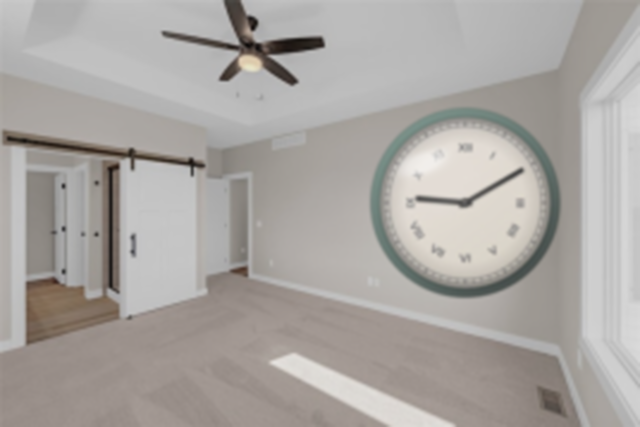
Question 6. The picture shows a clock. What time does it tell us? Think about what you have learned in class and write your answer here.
9:10
